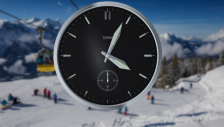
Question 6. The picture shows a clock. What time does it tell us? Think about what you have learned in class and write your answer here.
4:04
